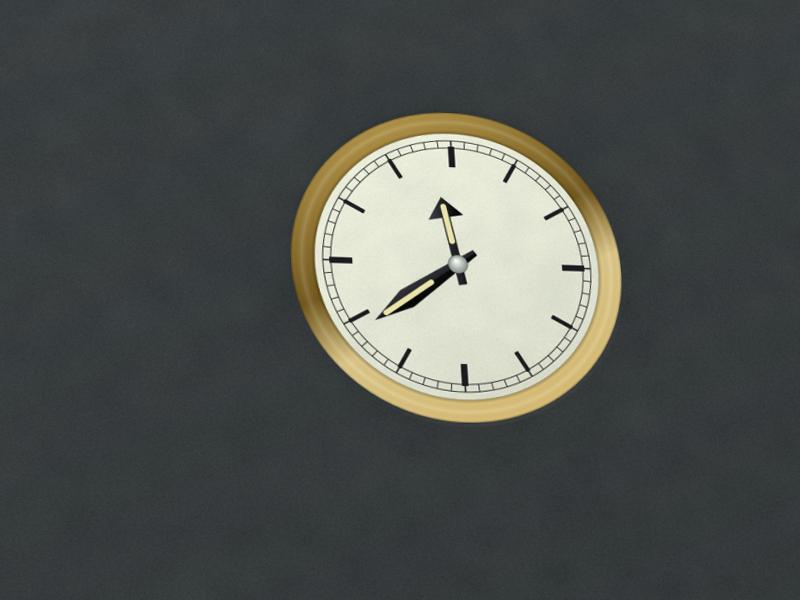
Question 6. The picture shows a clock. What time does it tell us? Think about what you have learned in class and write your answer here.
11:39
